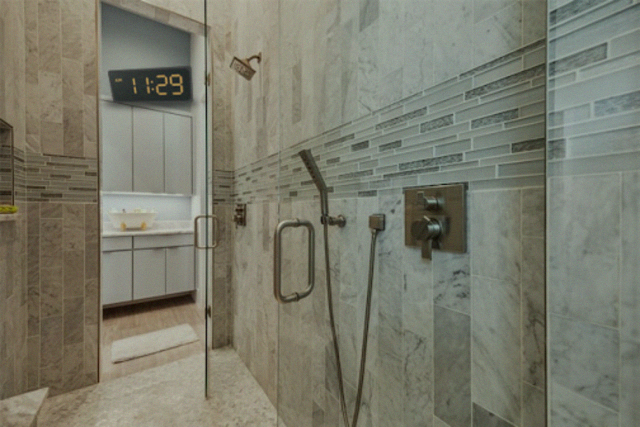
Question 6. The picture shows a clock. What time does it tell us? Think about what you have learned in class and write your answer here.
11:29
